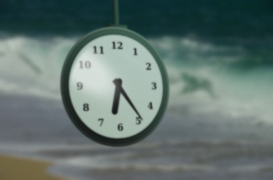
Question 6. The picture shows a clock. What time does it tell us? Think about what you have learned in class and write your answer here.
6:24
